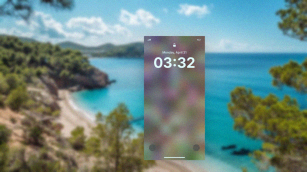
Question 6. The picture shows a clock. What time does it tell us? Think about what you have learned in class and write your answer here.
3:32
